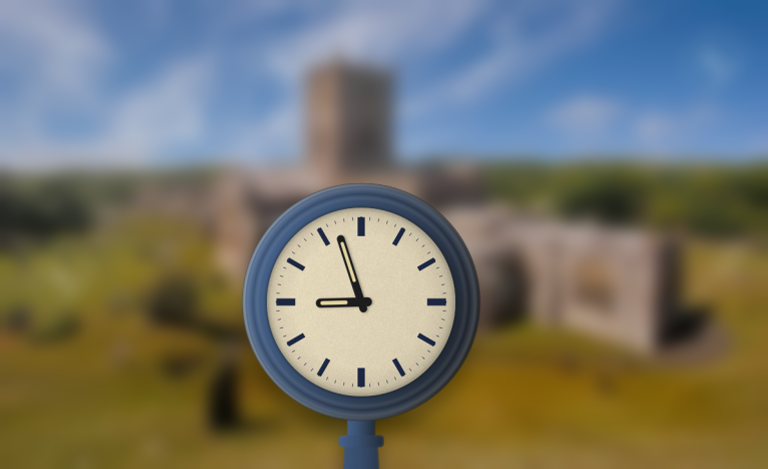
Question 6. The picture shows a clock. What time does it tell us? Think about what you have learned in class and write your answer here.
8:57
